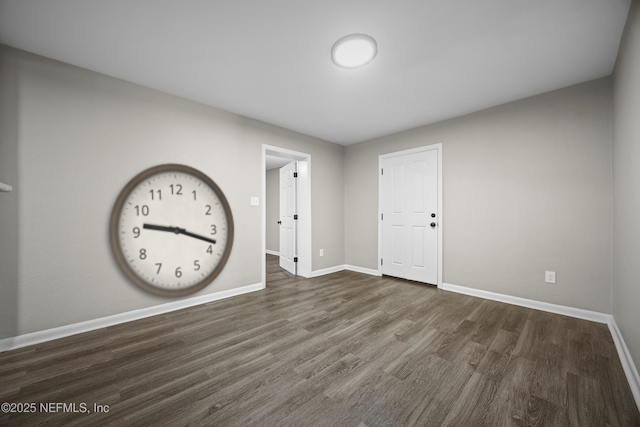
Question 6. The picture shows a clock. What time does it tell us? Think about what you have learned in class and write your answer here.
9:18
